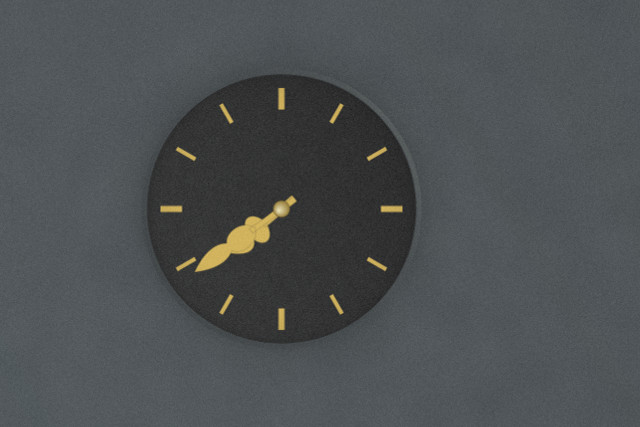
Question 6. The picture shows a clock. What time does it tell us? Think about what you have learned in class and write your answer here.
7:39
